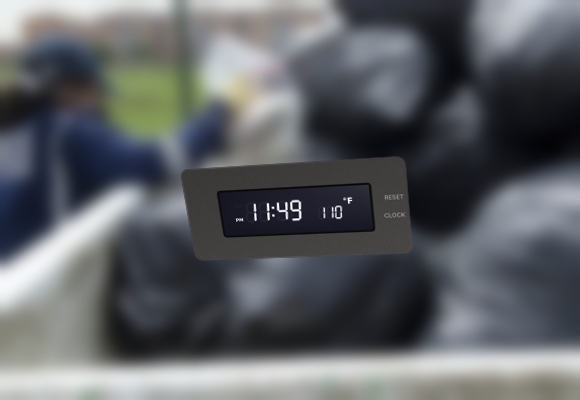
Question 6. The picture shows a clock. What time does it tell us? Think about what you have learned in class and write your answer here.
11:49
